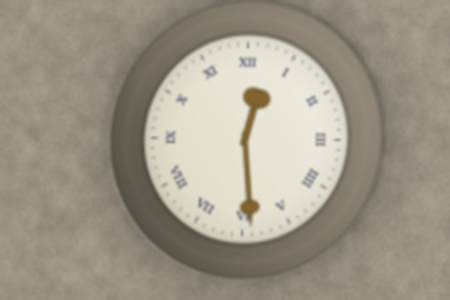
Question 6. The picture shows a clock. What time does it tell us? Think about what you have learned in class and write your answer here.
12:29
